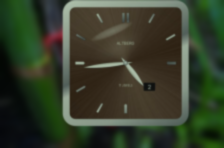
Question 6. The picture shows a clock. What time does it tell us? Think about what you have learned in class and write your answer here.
4:44
